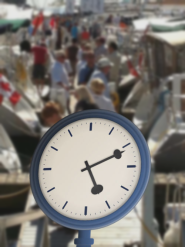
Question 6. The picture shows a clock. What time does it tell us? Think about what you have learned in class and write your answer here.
5:11
